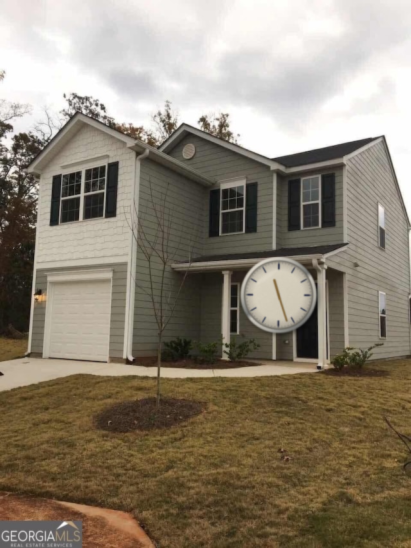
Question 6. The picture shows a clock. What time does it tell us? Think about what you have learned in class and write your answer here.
11:27
